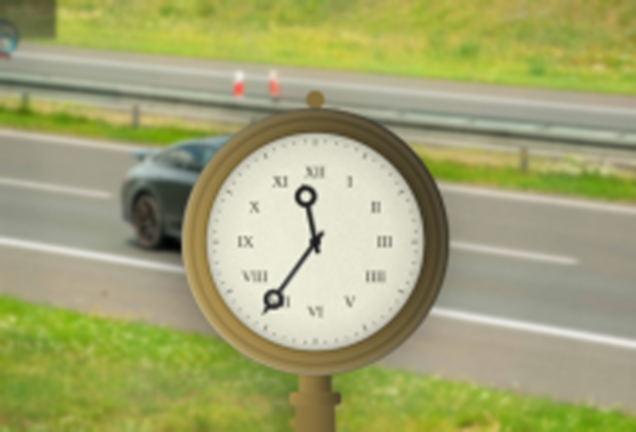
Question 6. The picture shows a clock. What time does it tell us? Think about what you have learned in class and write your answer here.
11:36
